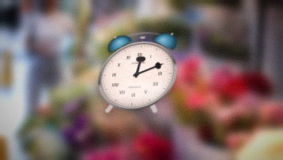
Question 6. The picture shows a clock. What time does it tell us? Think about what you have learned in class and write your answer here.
12:11
